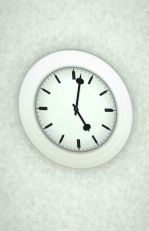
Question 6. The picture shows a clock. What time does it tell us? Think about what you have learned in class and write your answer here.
5:02
